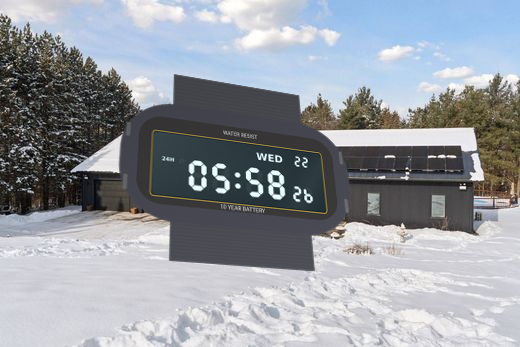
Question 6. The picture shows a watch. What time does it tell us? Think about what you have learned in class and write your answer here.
5:58:26
